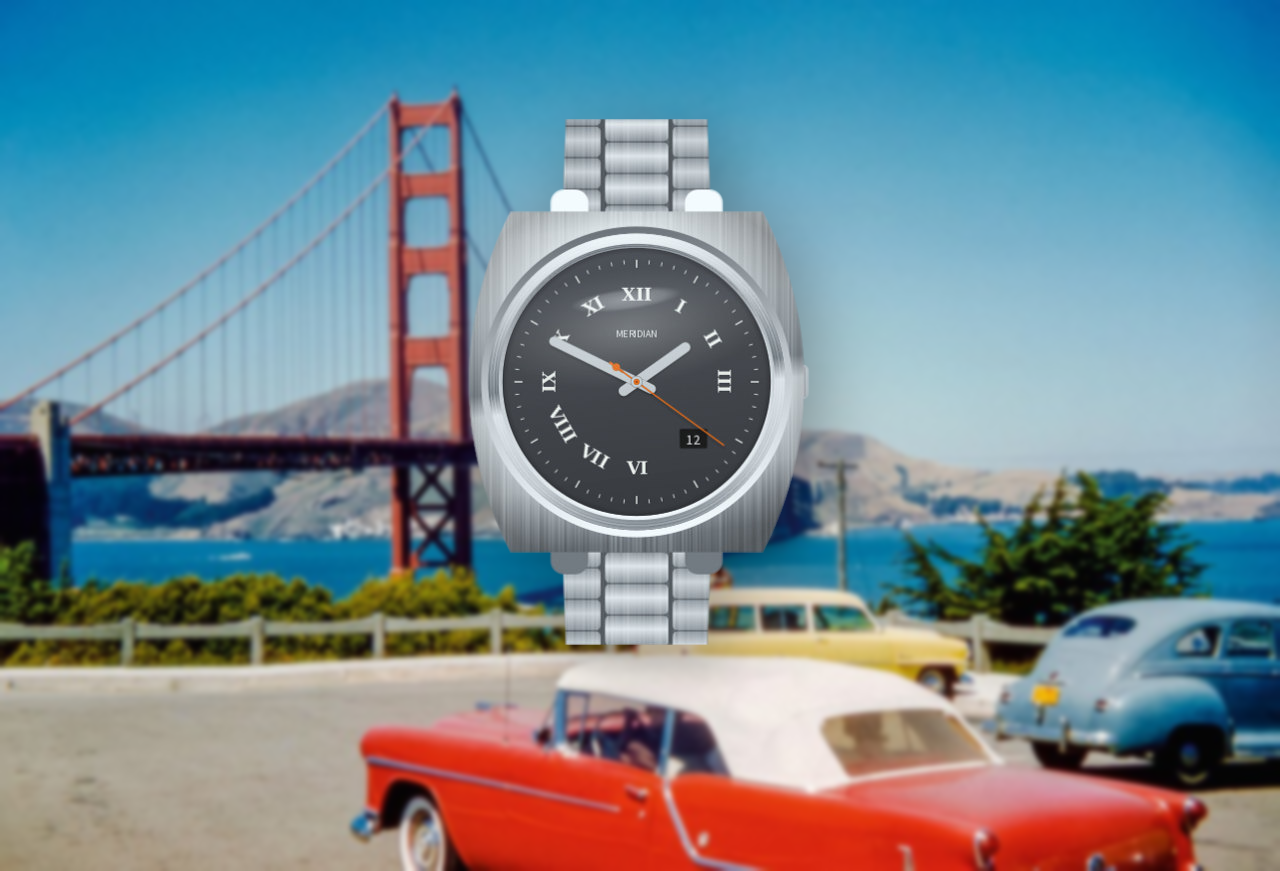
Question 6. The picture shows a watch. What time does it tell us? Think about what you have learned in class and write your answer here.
1:49:21
